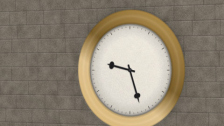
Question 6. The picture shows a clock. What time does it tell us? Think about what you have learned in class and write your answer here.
9:27
